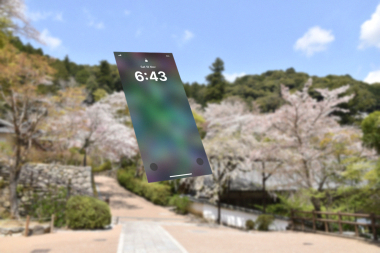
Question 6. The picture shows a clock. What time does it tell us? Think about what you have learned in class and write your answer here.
6:43
